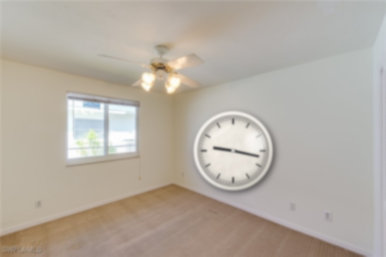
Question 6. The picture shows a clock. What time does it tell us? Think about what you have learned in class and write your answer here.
9:17
